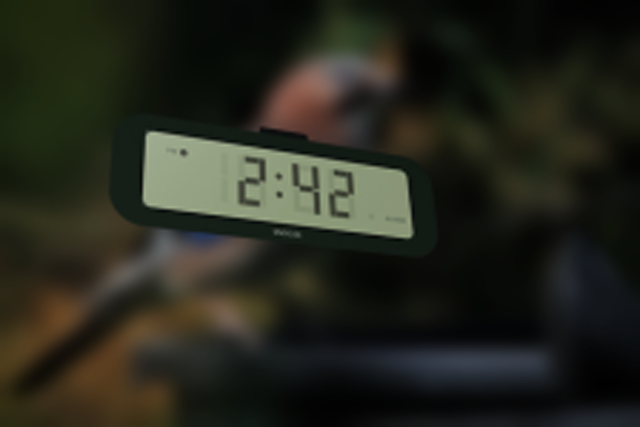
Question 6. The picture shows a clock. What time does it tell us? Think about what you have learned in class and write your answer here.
2:42
